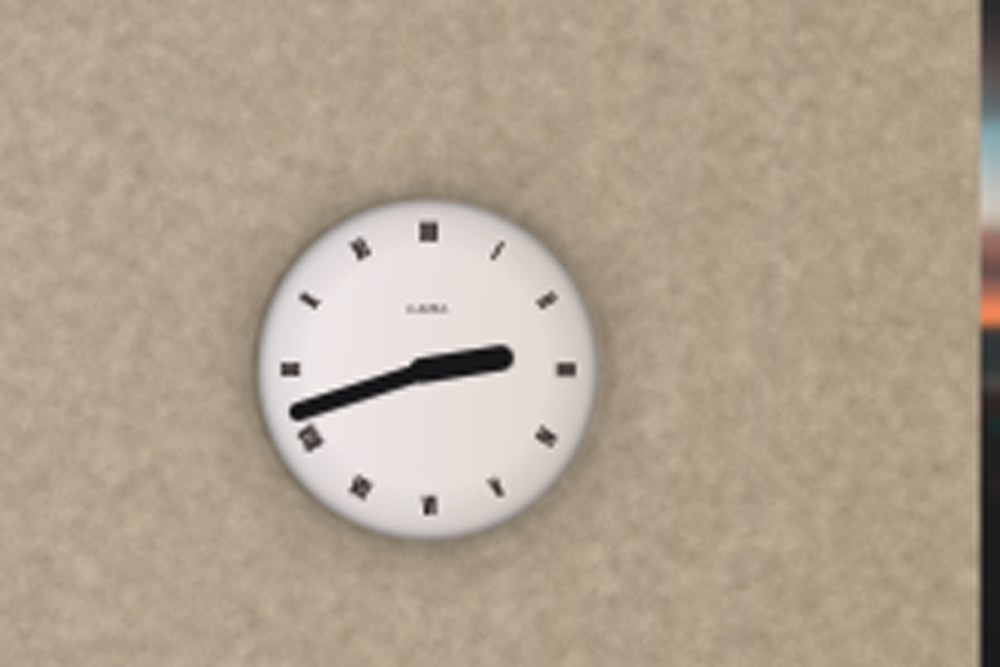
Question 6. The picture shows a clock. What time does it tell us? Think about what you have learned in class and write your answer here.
2:42
